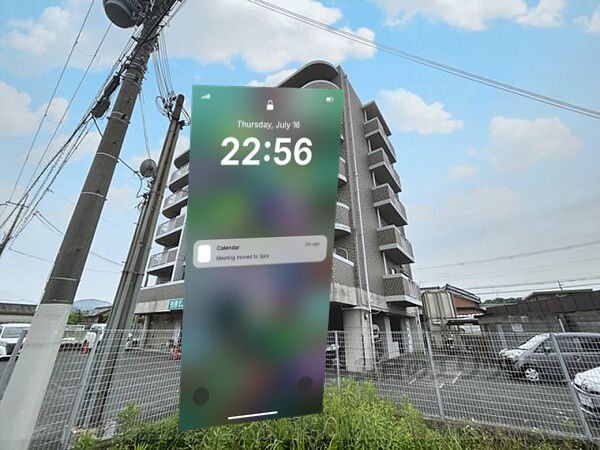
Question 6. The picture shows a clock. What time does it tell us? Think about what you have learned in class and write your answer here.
22:56
